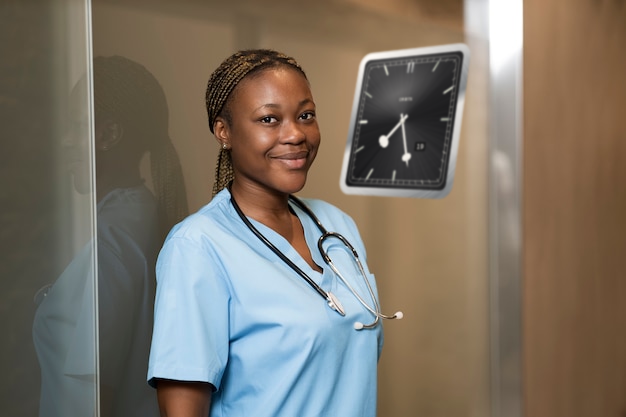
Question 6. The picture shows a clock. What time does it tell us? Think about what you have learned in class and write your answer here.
7:27
